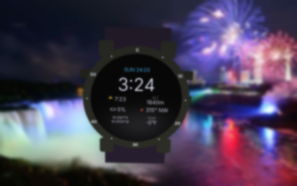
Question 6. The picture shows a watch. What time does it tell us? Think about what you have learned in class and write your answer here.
3:24
